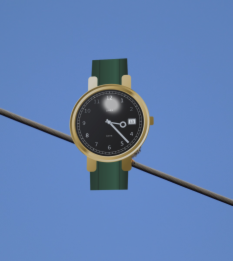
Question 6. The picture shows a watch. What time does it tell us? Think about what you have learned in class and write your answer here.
3:23
